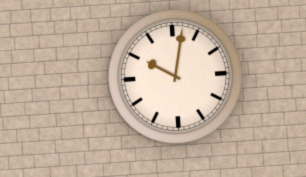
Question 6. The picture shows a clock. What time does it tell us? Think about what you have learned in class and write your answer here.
10:02
